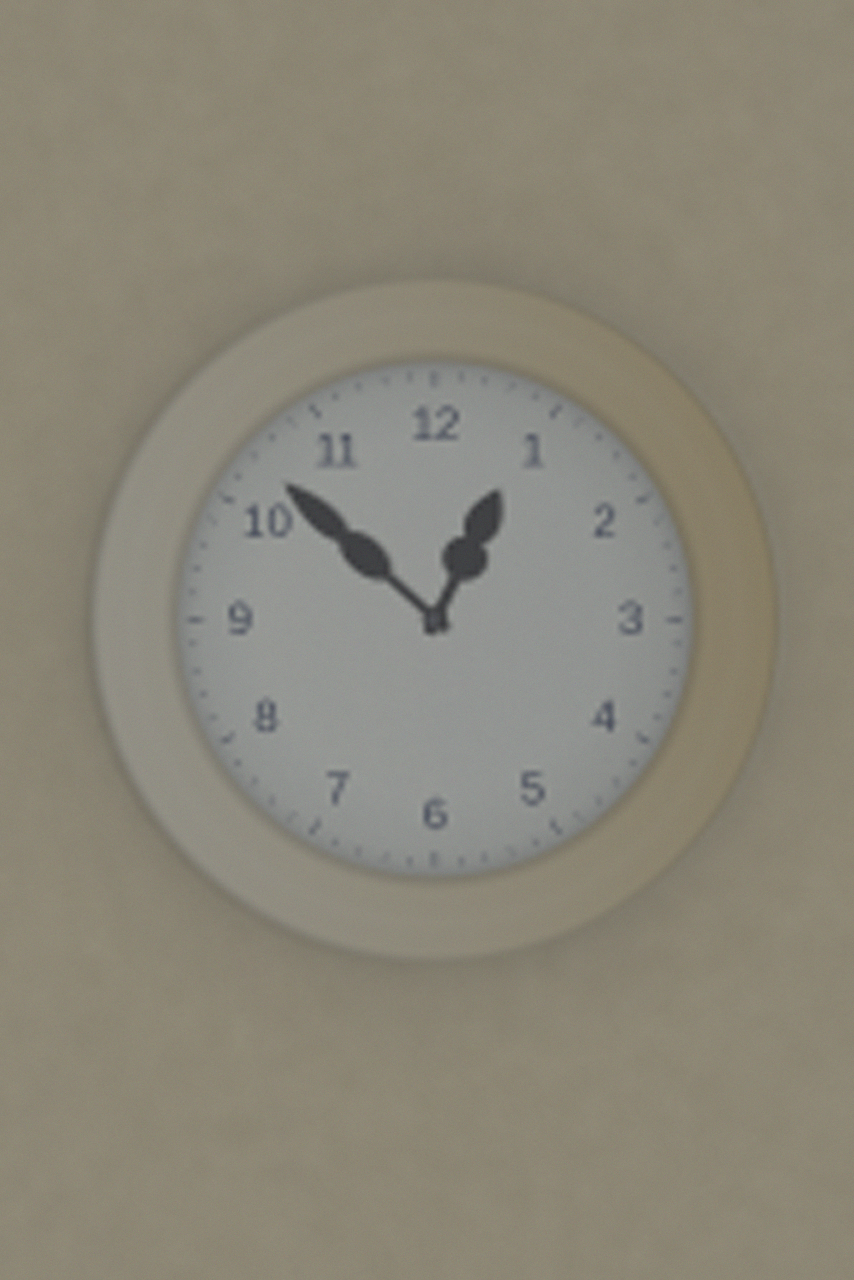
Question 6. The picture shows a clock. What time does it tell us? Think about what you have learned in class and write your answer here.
12:52
